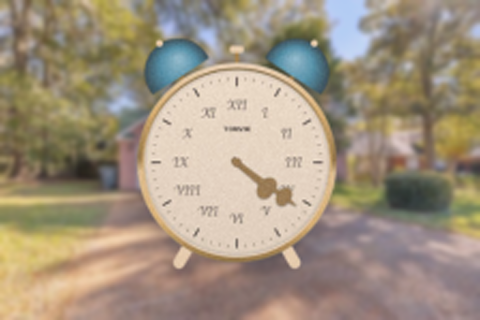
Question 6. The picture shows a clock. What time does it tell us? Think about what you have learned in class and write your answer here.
4:21
